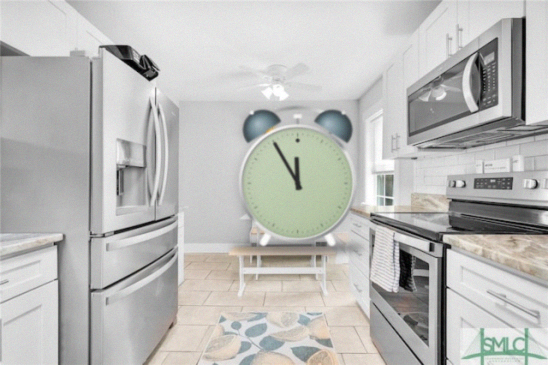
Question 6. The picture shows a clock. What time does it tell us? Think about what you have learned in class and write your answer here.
11:55
